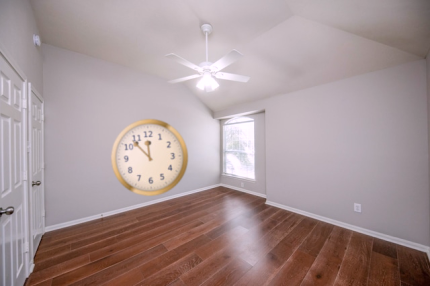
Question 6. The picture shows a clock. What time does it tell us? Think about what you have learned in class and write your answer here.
11:53
